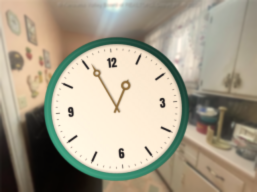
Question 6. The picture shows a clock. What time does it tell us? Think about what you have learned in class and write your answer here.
12:56
